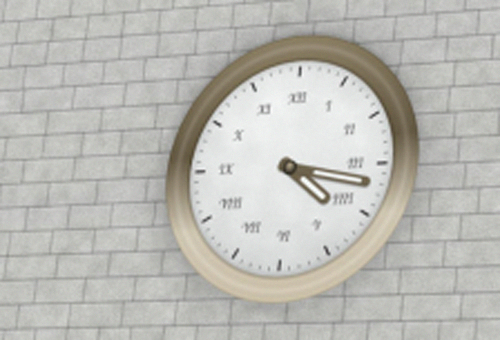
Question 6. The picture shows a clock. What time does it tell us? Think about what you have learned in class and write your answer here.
4:17
